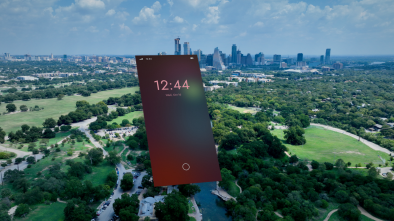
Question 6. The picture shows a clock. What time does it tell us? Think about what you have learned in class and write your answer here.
12:44
